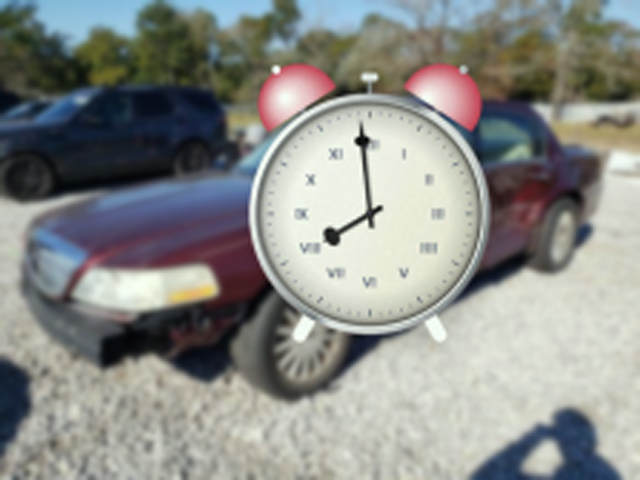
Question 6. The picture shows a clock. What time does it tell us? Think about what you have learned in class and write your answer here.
7:59
